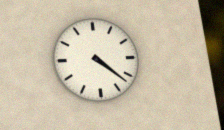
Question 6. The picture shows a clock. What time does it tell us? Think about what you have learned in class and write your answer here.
4:22
